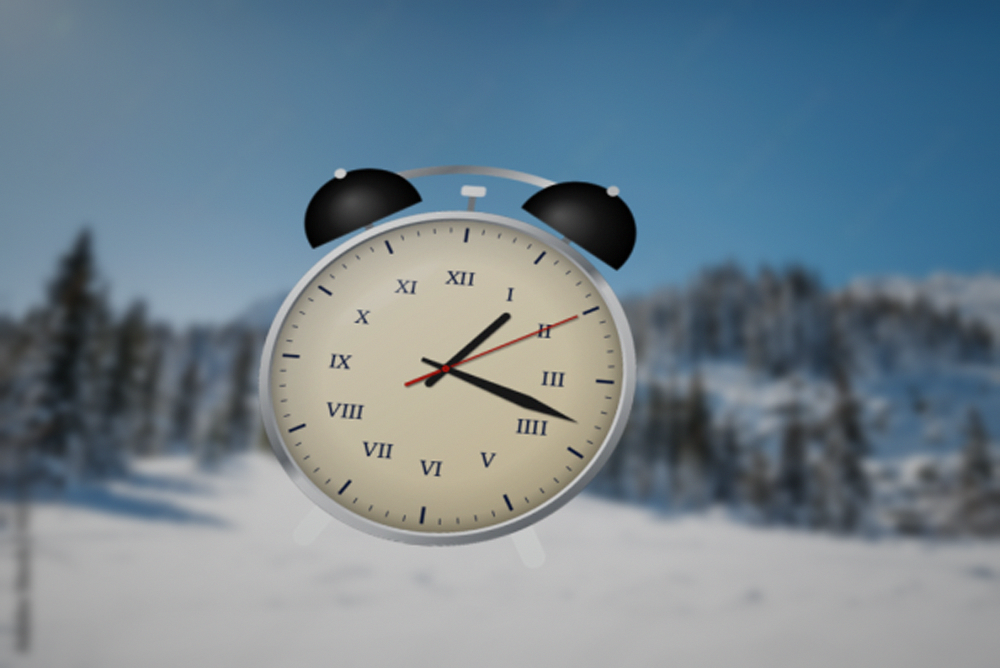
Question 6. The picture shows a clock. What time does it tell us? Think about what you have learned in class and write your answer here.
1:18:10
